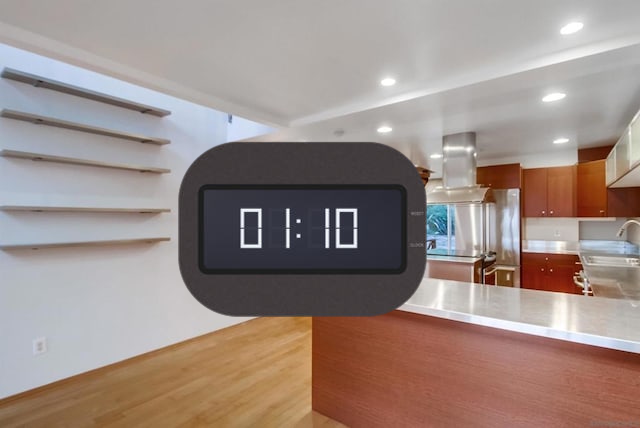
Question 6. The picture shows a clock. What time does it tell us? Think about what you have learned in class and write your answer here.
1:10
